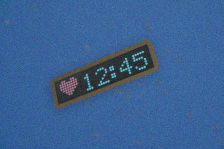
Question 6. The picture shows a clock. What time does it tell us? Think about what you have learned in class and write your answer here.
12:45
